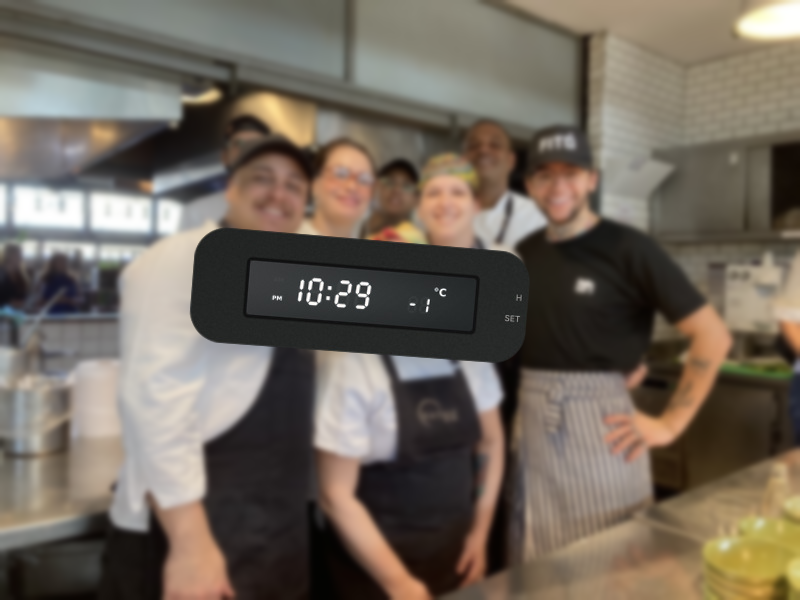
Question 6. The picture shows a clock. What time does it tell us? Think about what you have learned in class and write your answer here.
10:29
